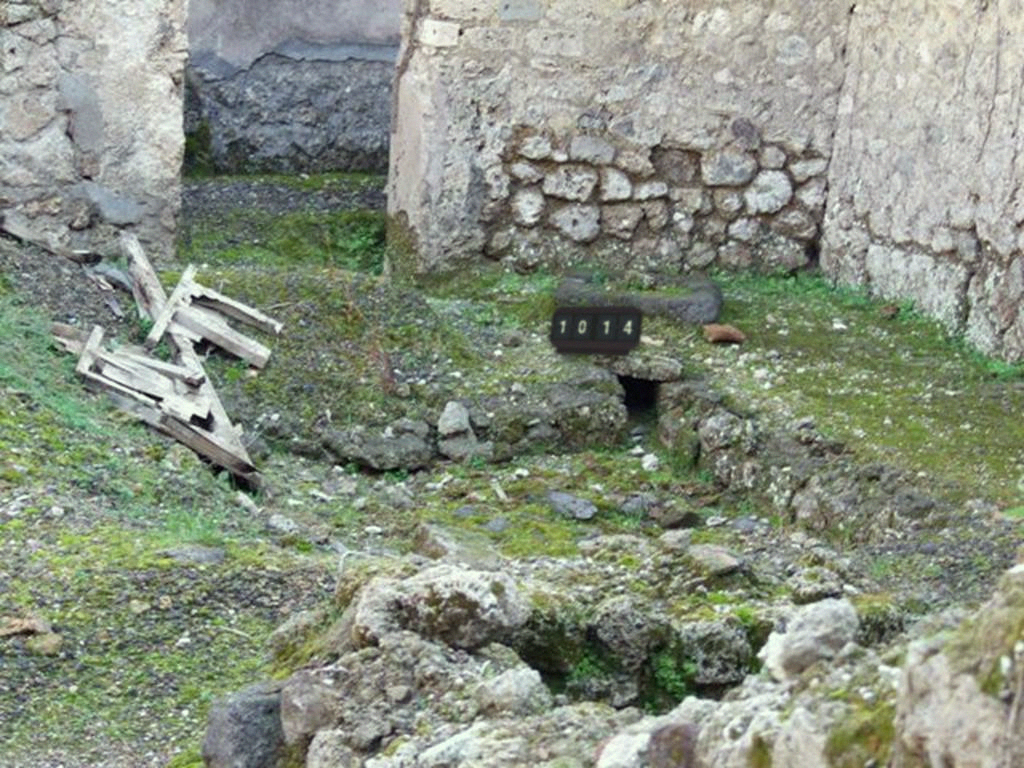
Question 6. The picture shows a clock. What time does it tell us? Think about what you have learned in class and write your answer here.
10:14
